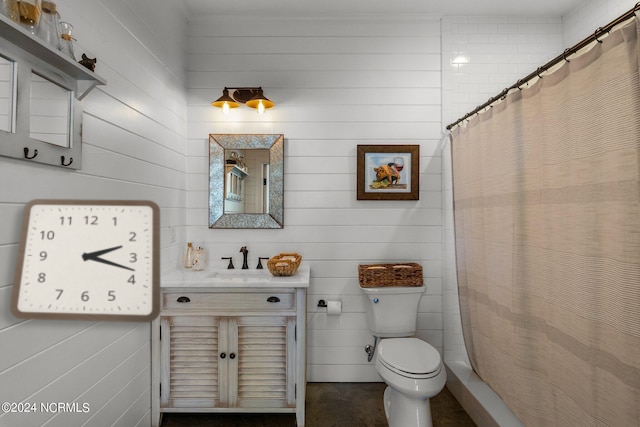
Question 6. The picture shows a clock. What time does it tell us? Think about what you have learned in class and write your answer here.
2:18
